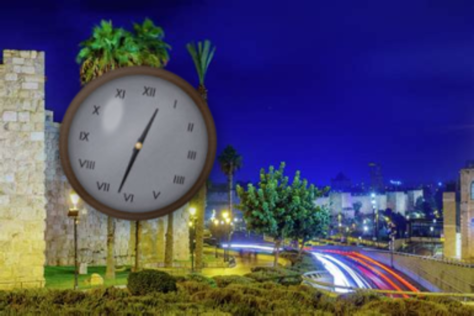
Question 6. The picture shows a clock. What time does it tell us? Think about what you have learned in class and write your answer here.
12:32
